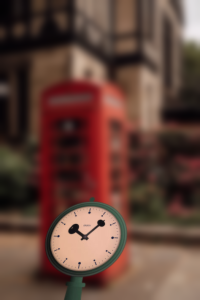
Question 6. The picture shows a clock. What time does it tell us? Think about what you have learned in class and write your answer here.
10:07
